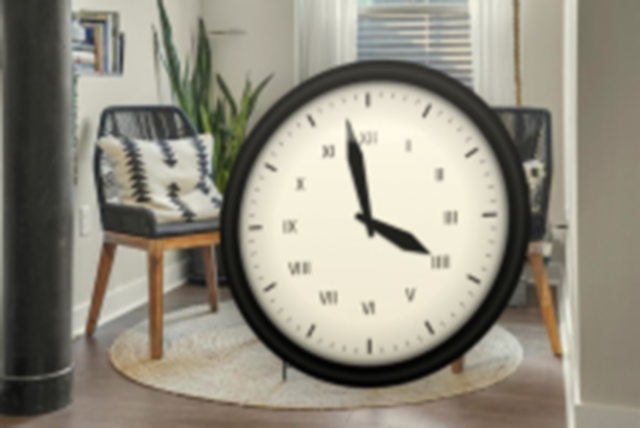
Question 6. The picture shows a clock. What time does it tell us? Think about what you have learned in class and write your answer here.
3:58
